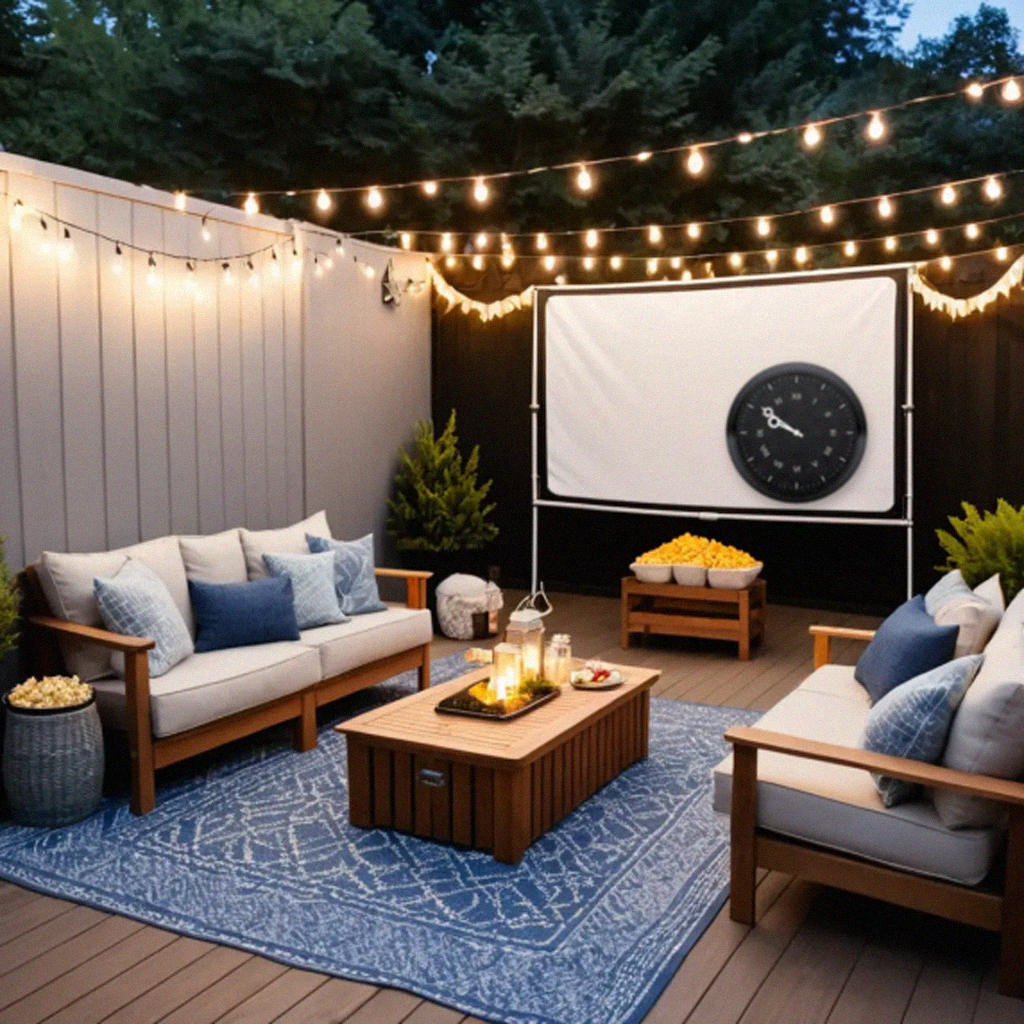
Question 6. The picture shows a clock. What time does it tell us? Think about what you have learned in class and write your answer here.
9:51
